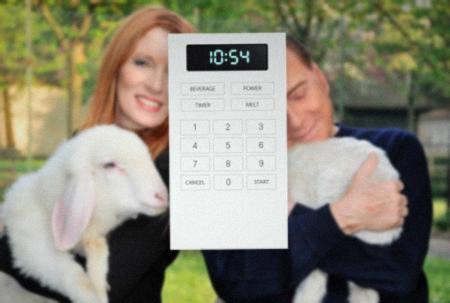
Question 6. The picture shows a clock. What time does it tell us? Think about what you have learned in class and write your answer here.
10:54
